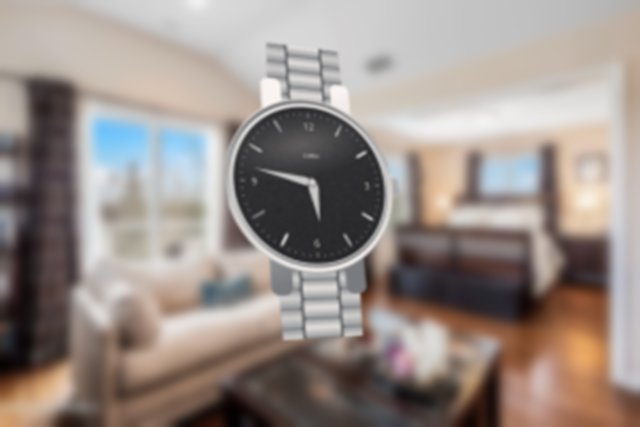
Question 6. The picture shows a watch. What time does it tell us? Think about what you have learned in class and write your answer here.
5:47
